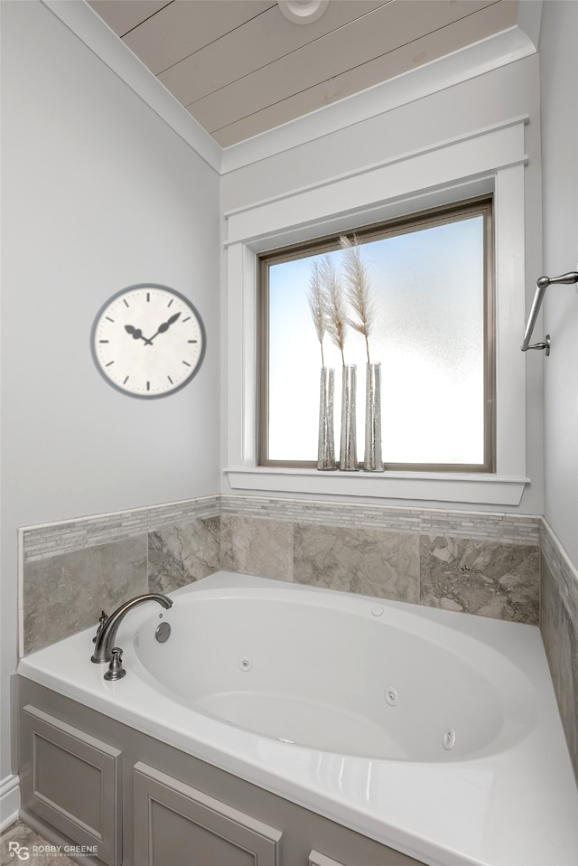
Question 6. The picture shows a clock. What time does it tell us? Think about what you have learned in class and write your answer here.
10:08
